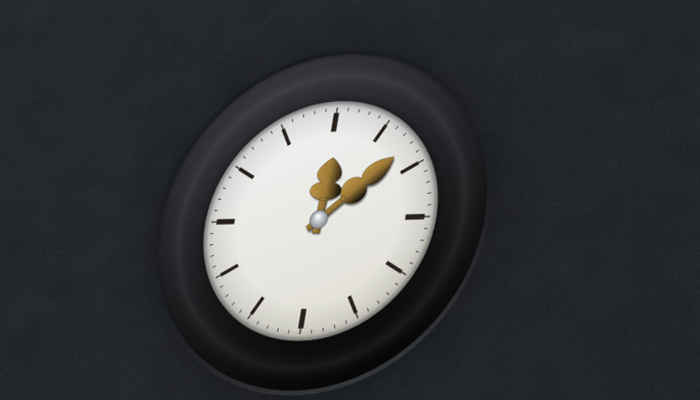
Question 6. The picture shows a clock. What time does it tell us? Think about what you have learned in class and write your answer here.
12:08
